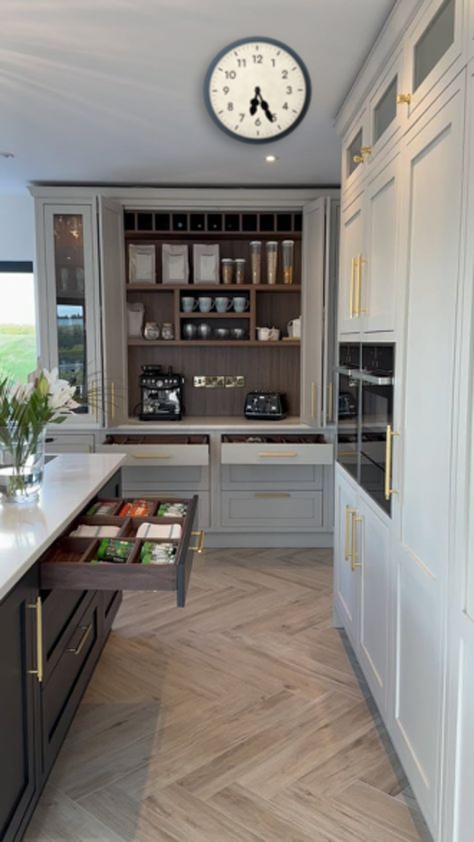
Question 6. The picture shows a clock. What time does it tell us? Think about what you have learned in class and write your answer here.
6:26
